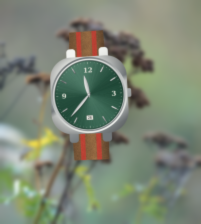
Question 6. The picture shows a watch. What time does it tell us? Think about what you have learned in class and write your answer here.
11:37
